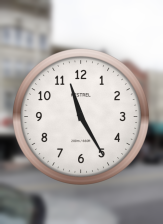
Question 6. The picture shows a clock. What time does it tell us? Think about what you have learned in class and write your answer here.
11:25
